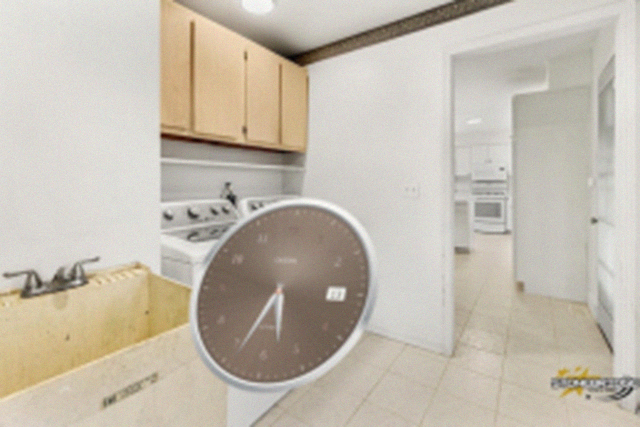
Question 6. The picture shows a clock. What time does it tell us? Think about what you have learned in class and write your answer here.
5:34
